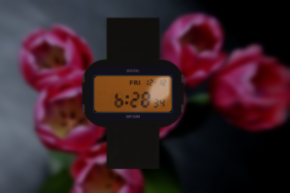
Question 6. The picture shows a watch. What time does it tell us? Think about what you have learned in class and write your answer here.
6:28:34
